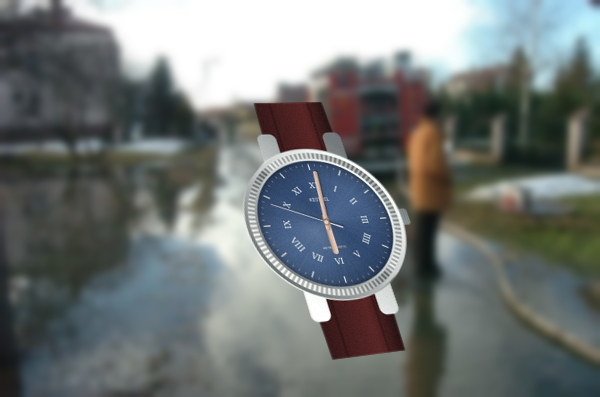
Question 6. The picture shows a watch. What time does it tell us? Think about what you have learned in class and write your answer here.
6:00:49
